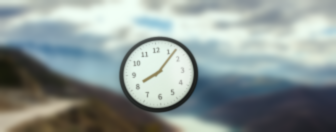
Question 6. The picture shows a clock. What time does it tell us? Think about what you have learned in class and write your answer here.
8:07
